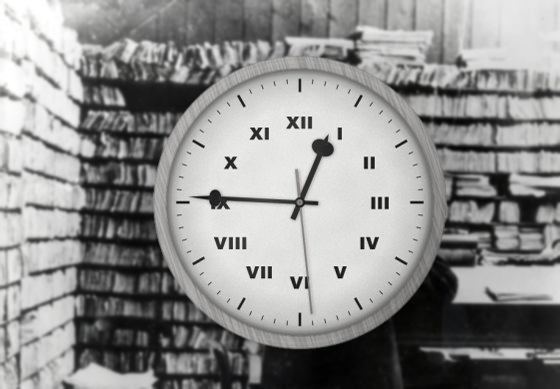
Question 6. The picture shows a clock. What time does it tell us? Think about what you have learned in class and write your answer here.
12:45:29
